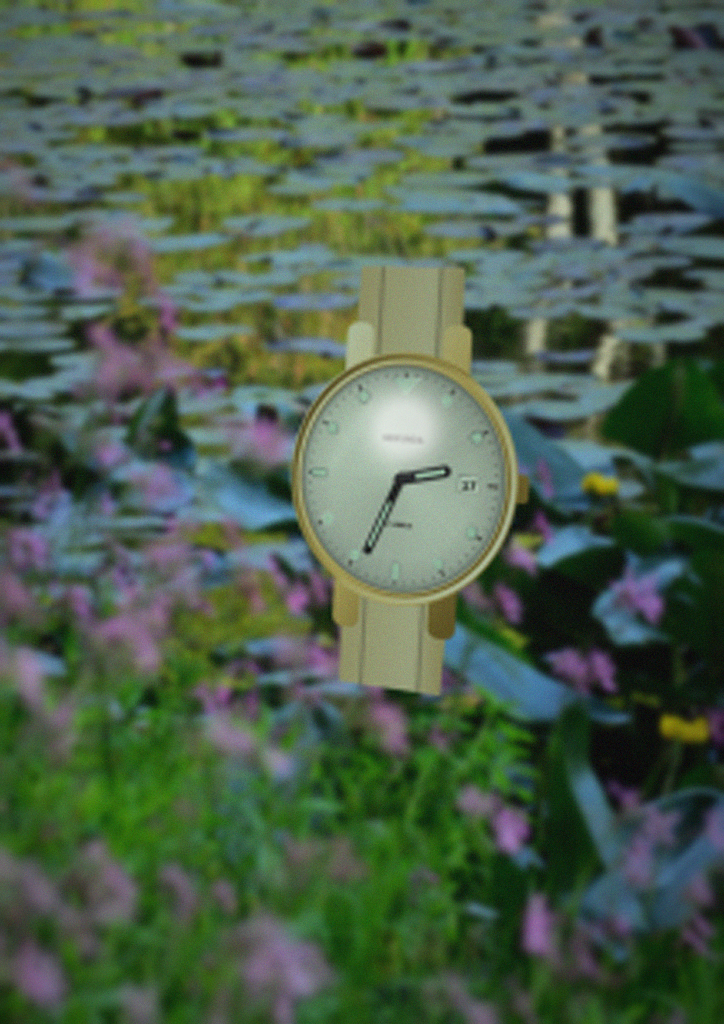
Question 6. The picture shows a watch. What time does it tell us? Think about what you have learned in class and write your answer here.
2:34
